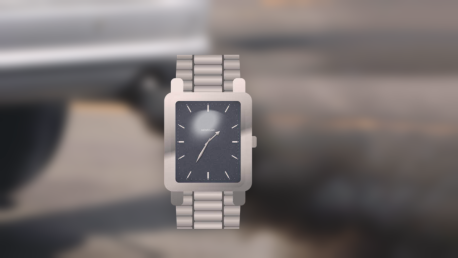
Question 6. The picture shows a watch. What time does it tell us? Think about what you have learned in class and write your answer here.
1:35
